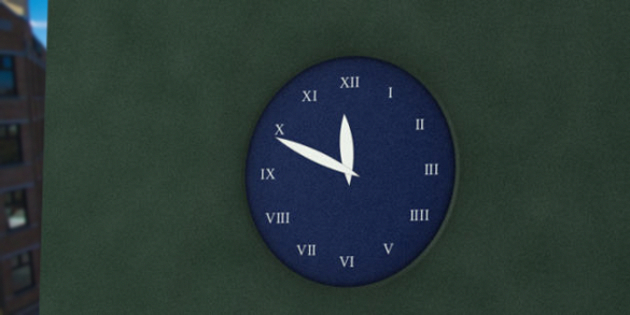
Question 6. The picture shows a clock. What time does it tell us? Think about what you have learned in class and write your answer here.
11:49
